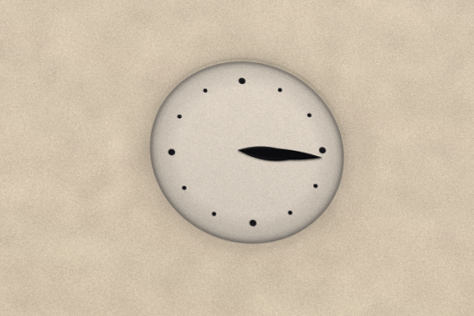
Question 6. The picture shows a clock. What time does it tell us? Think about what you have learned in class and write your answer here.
3:16
